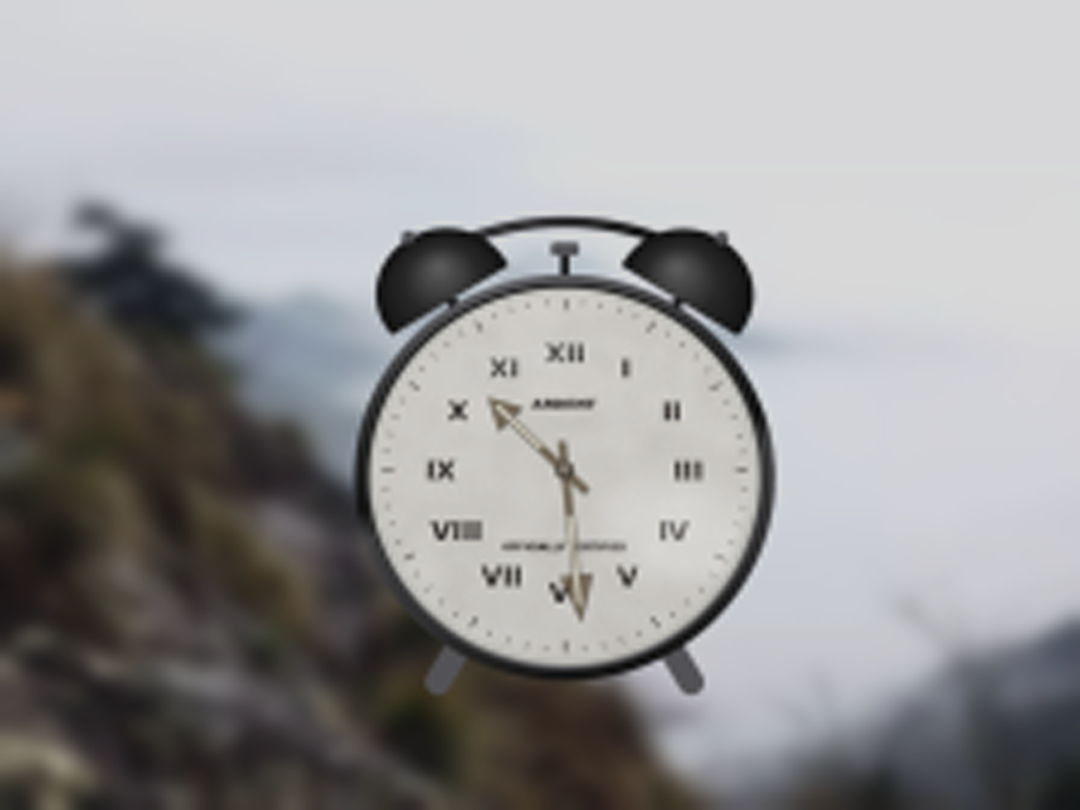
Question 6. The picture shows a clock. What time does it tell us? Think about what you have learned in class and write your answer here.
10:29
